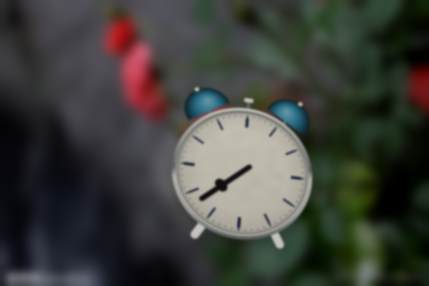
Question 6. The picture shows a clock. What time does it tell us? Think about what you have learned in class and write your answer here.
7:38
